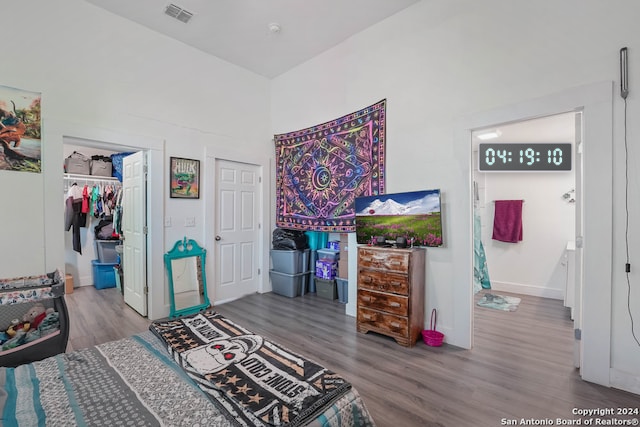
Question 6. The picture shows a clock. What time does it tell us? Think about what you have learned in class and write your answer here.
4:19:10
